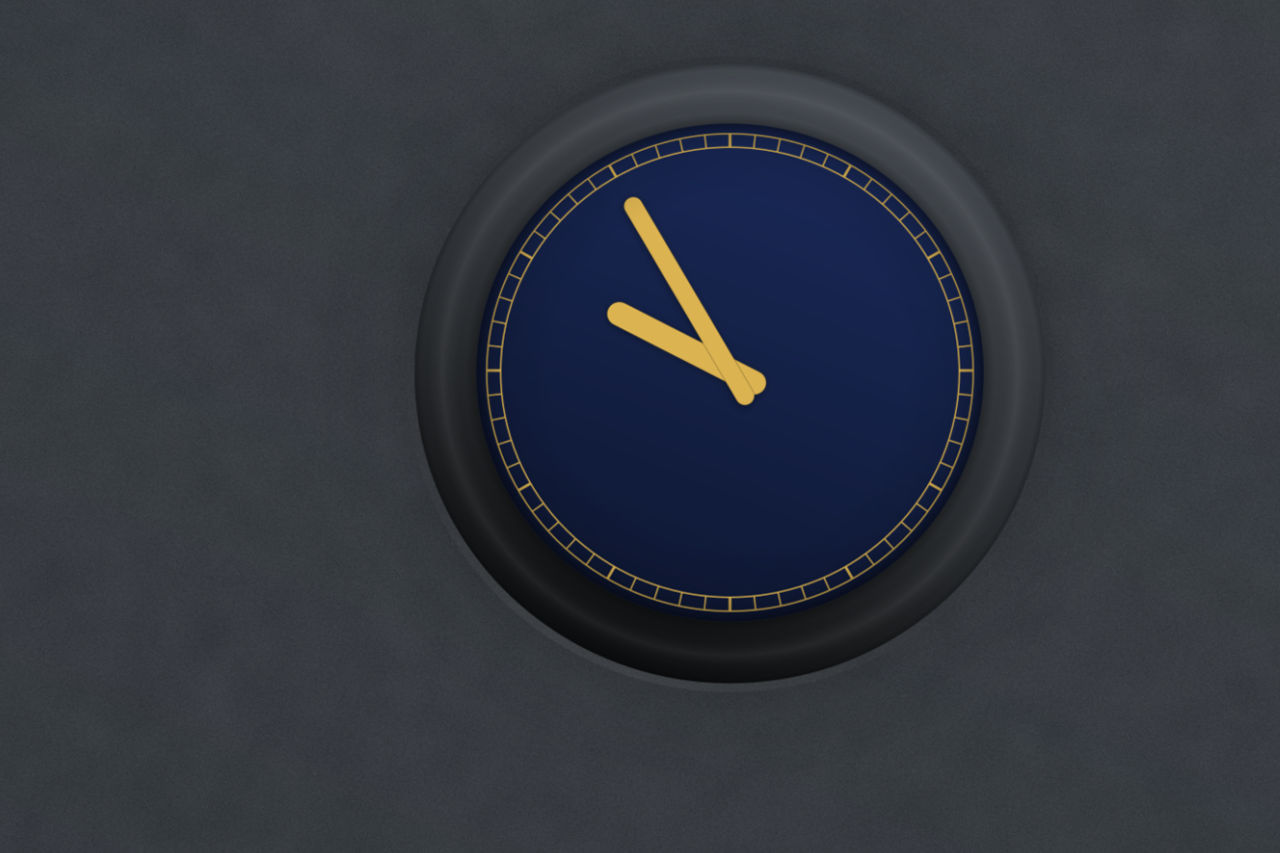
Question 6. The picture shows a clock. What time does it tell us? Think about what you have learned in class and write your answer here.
9:55
